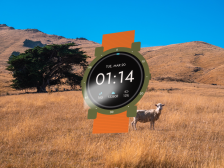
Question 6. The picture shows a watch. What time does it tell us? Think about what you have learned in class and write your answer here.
1:14
